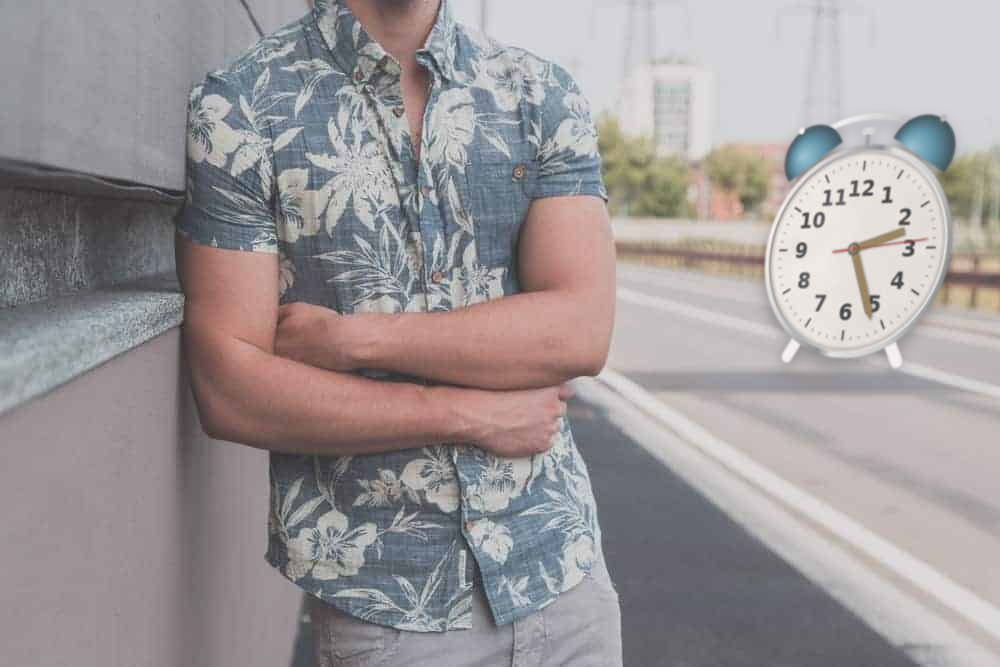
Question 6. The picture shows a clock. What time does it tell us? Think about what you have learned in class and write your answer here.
2:26:14
